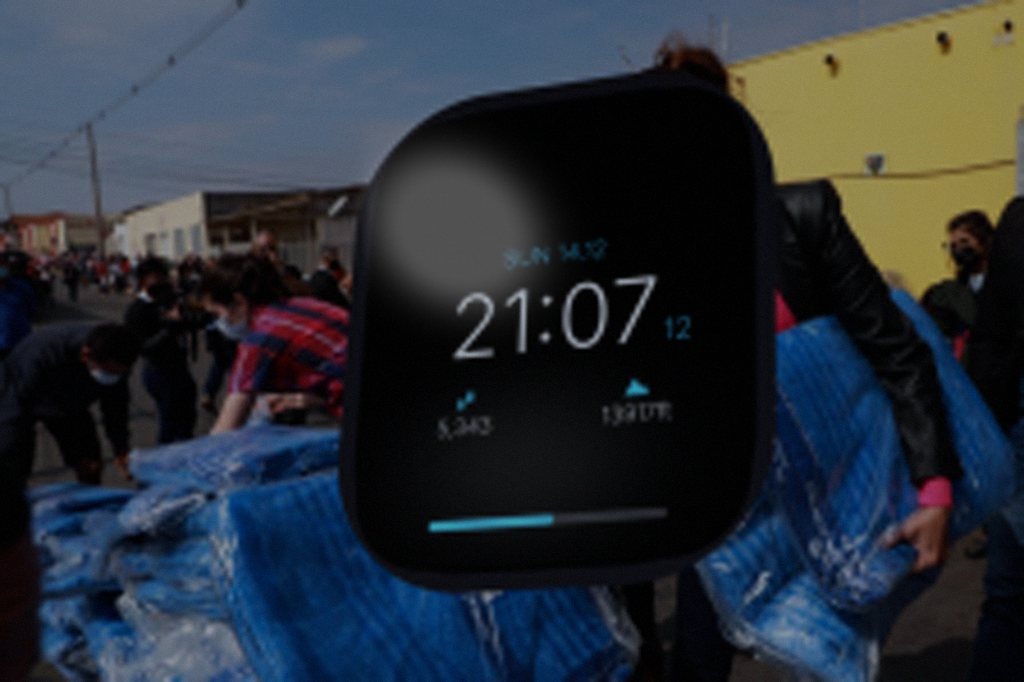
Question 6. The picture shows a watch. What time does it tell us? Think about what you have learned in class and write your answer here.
21:07
